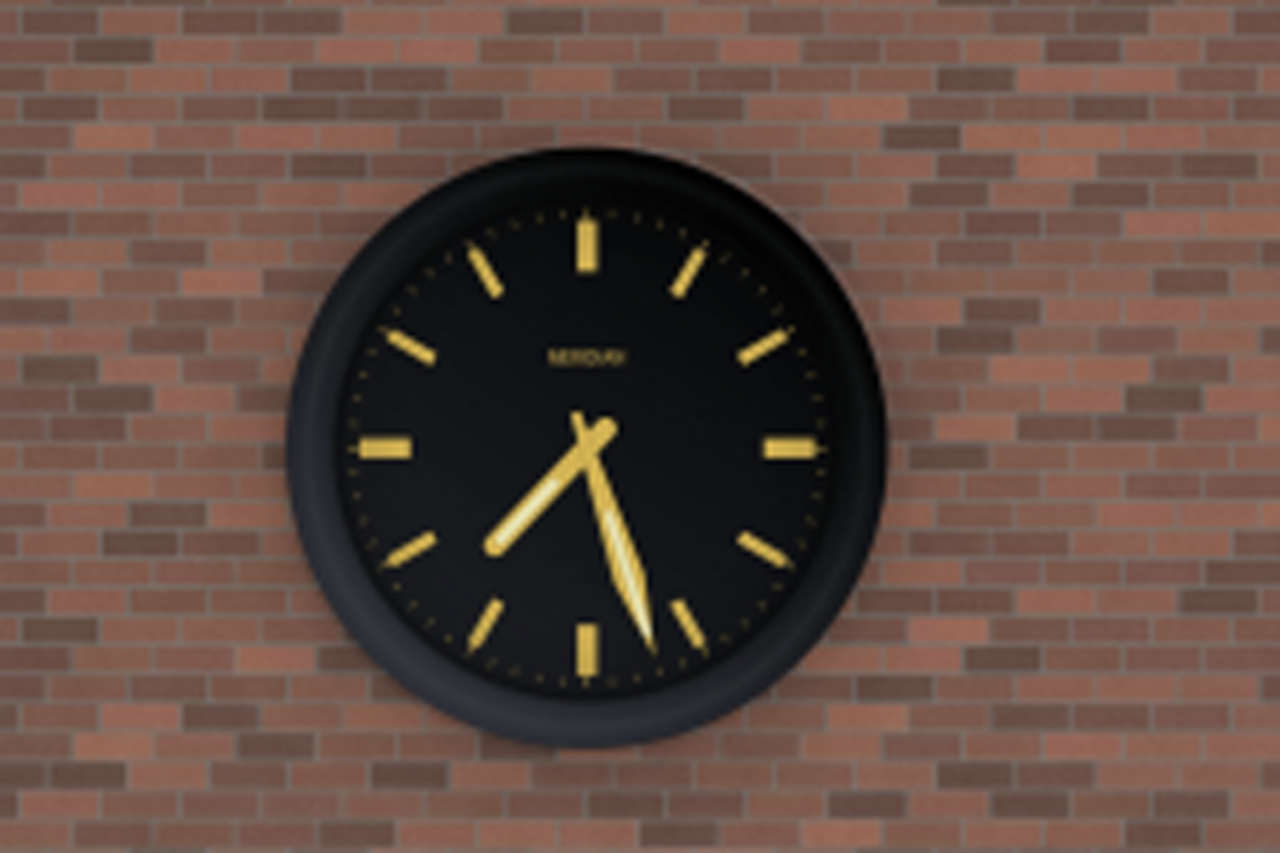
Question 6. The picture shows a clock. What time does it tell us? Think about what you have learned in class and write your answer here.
7:27
